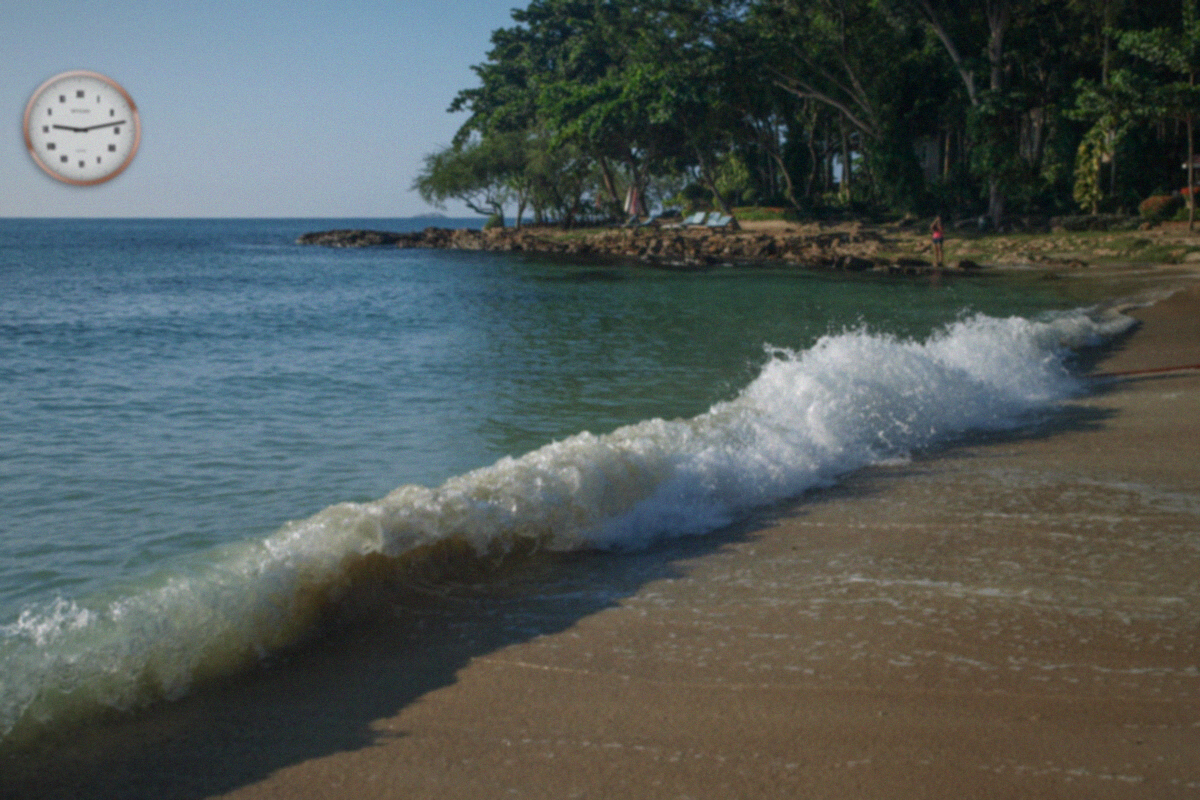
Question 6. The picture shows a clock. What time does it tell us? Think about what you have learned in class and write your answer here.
9:13
